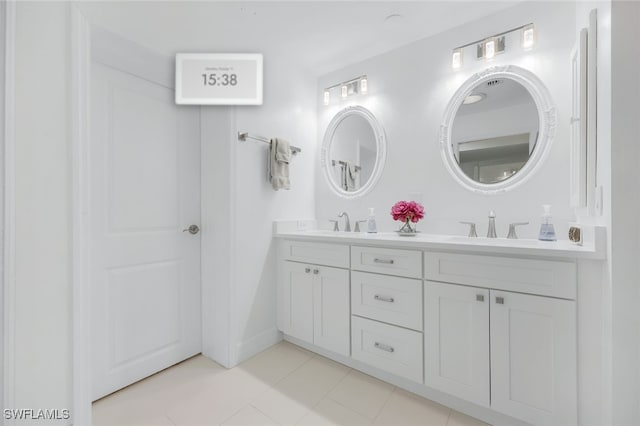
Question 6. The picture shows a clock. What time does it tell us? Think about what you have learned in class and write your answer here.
15:38
